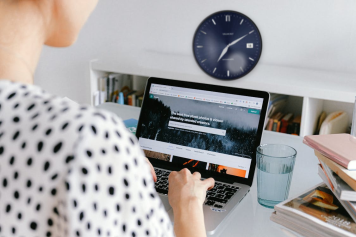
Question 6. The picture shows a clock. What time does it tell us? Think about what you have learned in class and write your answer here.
7:10
